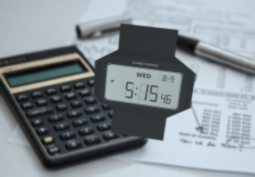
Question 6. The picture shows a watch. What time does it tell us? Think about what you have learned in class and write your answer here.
5:15
